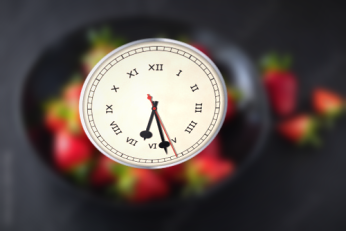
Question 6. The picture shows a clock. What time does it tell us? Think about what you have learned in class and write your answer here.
6:27:26
